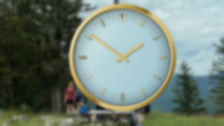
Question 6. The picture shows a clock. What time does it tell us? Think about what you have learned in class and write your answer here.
1:51
